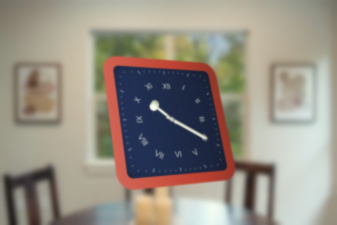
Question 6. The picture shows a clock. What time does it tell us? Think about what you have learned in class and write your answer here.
10:20
